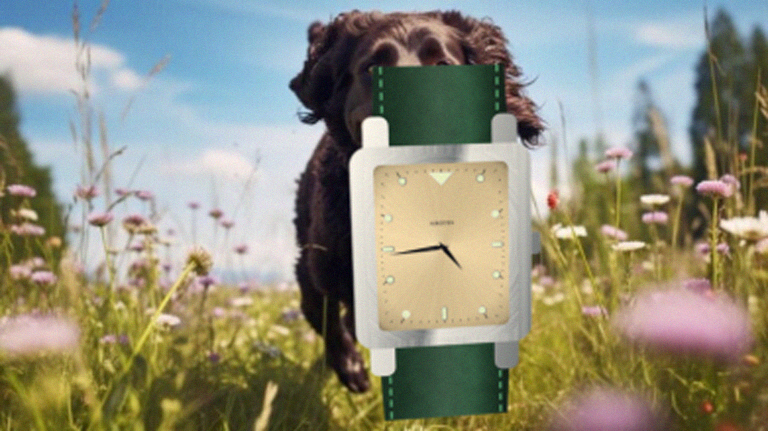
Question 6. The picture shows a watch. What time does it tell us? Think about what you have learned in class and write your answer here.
4:44
